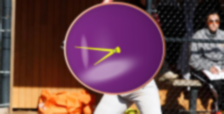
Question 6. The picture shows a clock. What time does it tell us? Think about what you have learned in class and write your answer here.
7:46
